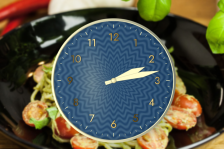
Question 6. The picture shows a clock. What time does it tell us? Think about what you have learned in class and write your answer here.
2:13
